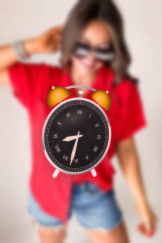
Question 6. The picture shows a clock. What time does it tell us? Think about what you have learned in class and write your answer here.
8:32
